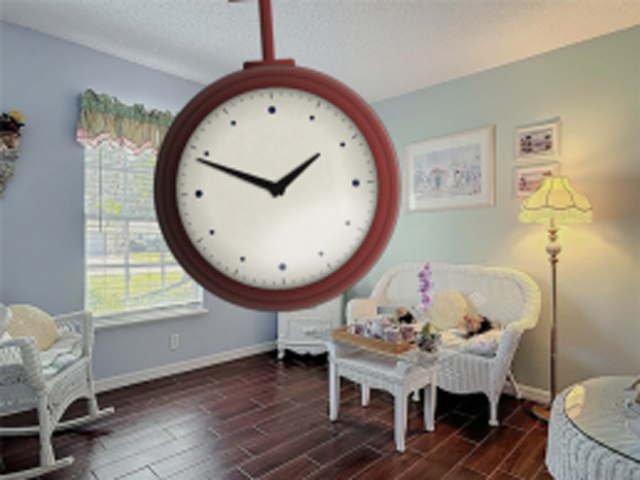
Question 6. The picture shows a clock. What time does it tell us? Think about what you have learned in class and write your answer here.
1:49
